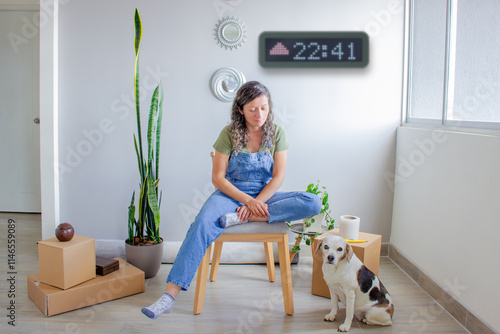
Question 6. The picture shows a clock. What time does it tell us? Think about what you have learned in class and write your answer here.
22:41
